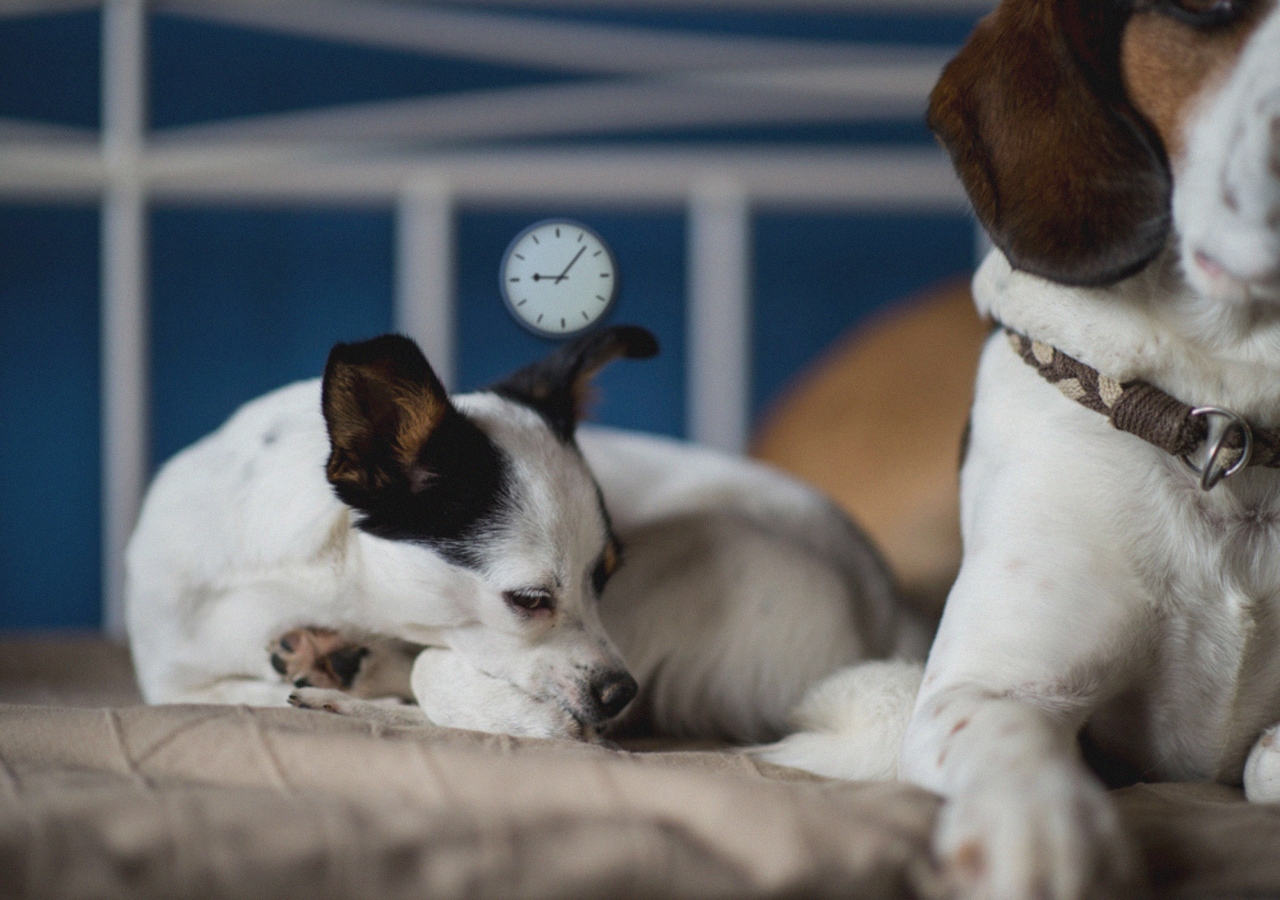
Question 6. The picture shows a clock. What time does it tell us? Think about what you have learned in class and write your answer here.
9:07
